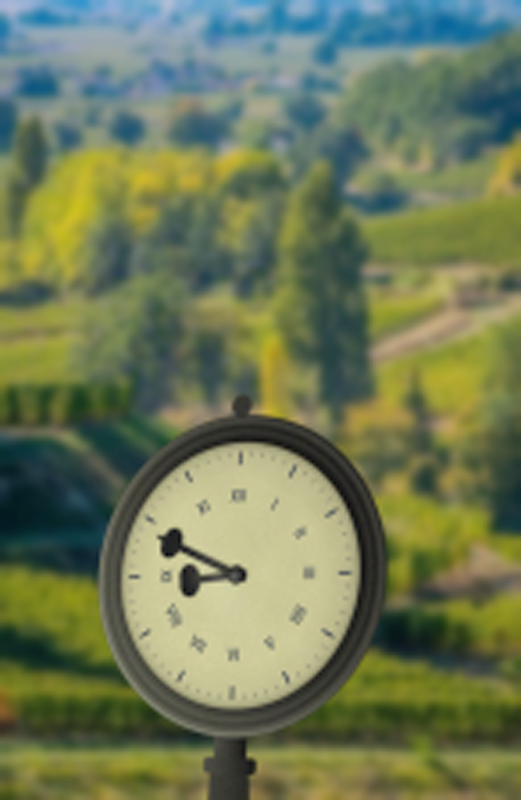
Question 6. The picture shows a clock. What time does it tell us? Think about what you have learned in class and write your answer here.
8:49
